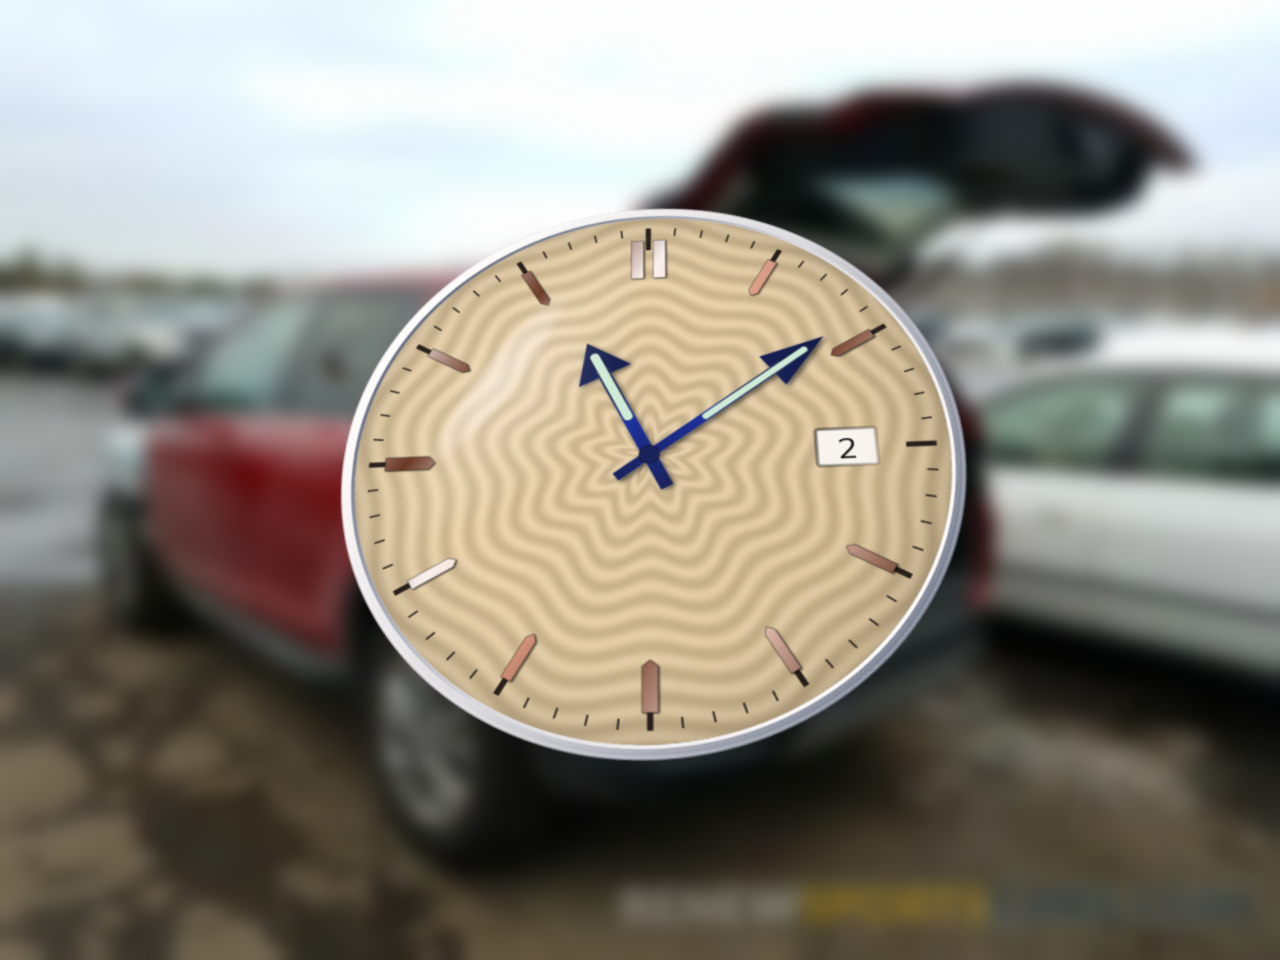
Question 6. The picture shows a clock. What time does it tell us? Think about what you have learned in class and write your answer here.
11:09
